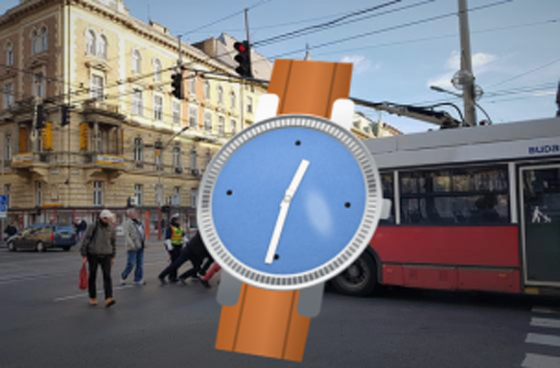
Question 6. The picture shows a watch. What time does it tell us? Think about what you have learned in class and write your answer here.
12:31
